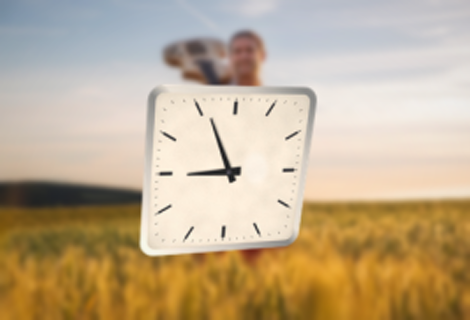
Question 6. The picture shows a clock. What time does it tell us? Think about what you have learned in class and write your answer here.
8:56
